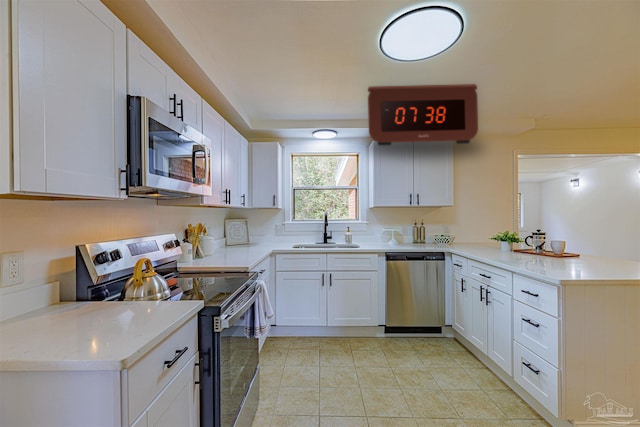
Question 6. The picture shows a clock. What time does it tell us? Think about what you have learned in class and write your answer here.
7:38
